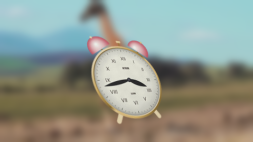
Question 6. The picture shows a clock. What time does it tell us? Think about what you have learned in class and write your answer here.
3:43
